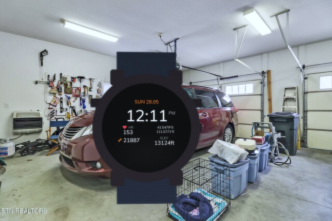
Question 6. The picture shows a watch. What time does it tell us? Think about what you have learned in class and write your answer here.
12:11
